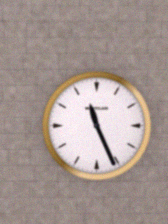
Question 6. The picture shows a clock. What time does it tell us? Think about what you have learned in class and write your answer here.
11:26
